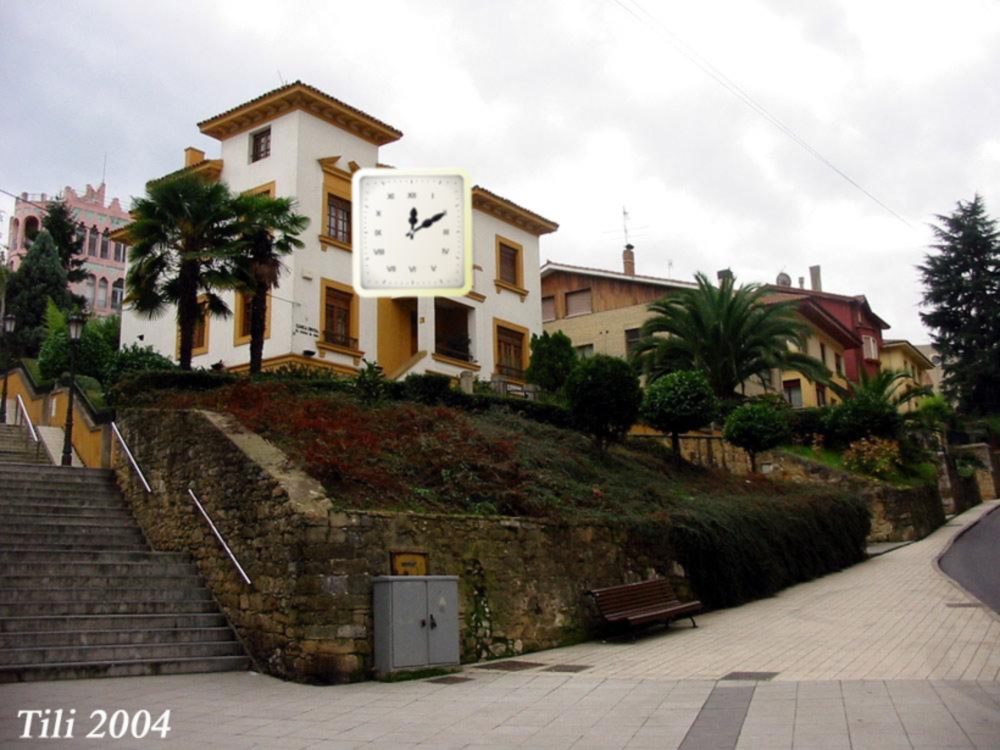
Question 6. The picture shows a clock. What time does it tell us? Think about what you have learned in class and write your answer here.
12:10
